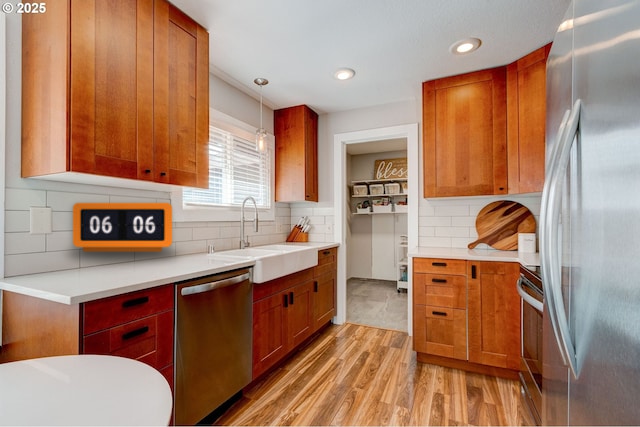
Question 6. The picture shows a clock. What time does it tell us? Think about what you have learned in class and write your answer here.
6:06
